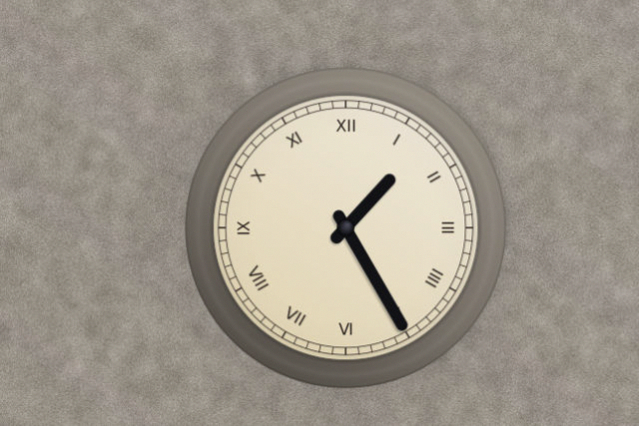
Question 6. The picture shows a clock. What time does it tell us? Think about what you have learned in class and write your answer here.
1:25
